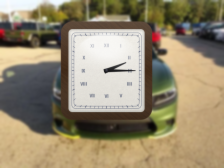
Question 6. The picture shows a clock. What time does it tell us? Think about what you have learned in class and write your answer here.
2:15
